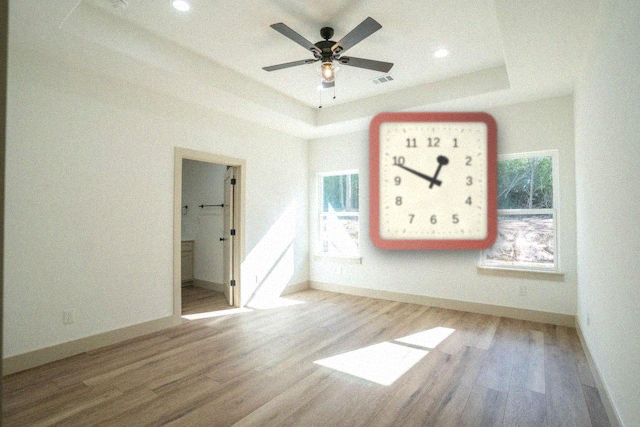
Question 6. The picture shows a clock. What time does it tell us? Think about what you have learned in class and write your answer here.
12:49
